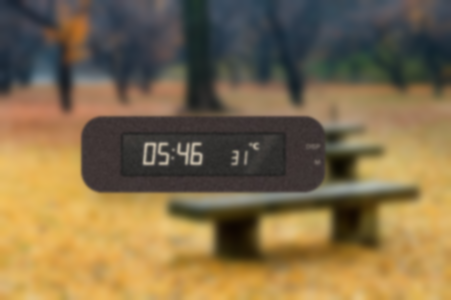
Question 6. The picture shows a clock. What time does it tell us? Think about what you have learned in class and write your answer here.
5:46
